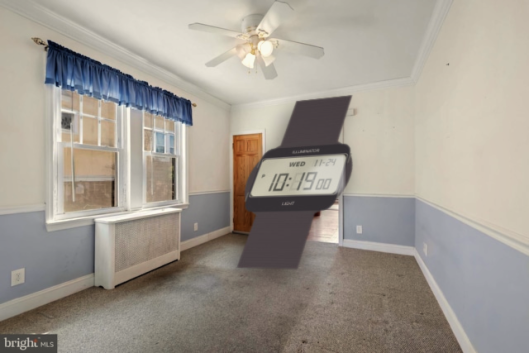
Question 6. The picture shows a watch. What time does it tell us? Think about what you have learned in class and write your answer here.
10:19:00
